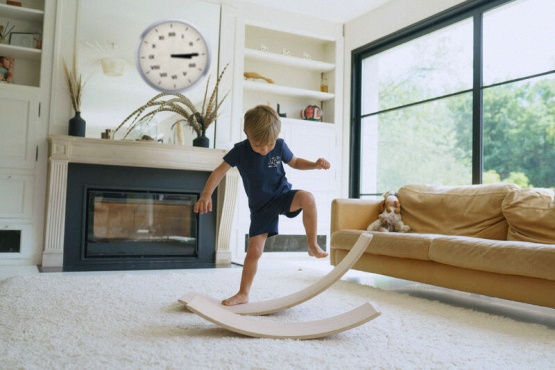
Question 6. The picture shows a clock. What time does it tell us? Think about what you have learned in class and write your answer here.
3:15
